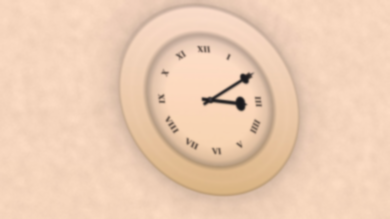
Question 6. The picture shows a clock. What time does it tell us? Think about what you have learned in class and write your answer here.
3:10
